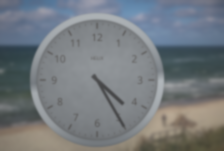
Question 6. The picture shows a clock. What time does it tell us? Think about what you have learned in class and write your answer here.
4:25
